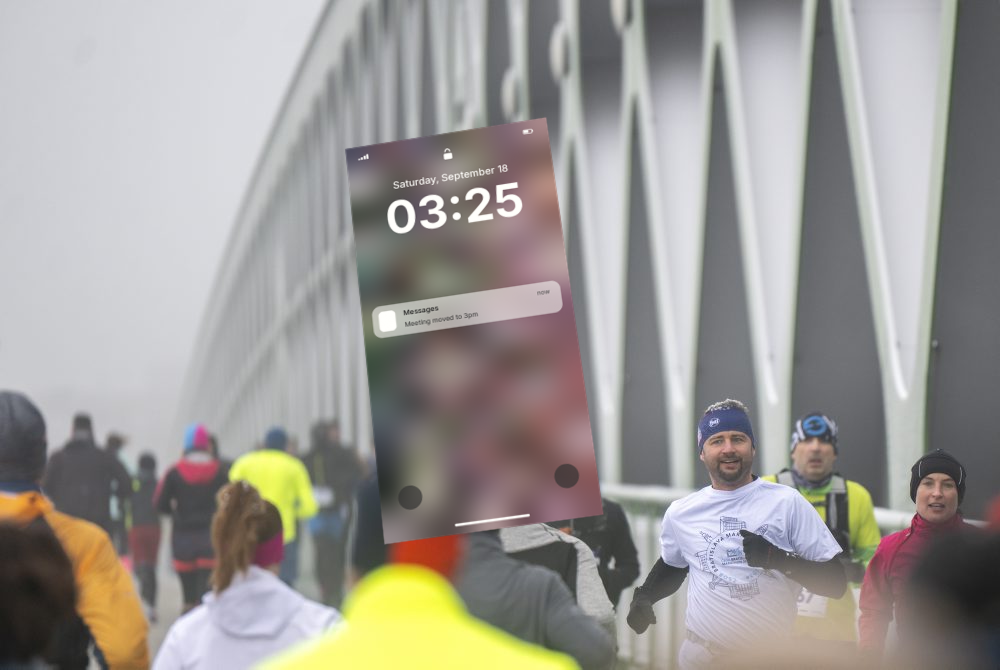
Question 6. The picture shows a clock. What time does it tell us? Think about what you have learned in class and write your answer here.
3:25
